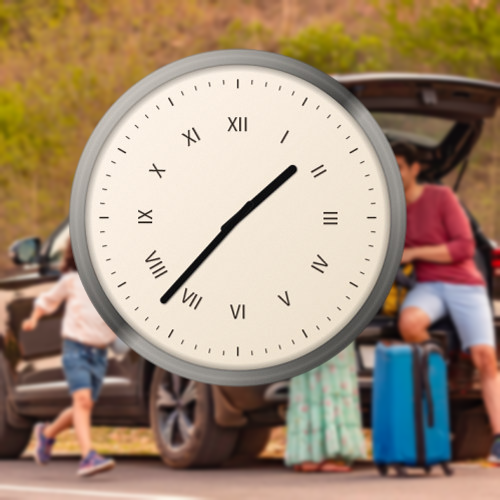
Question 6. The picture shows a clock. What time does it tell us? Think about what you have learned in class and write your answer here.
1:37
